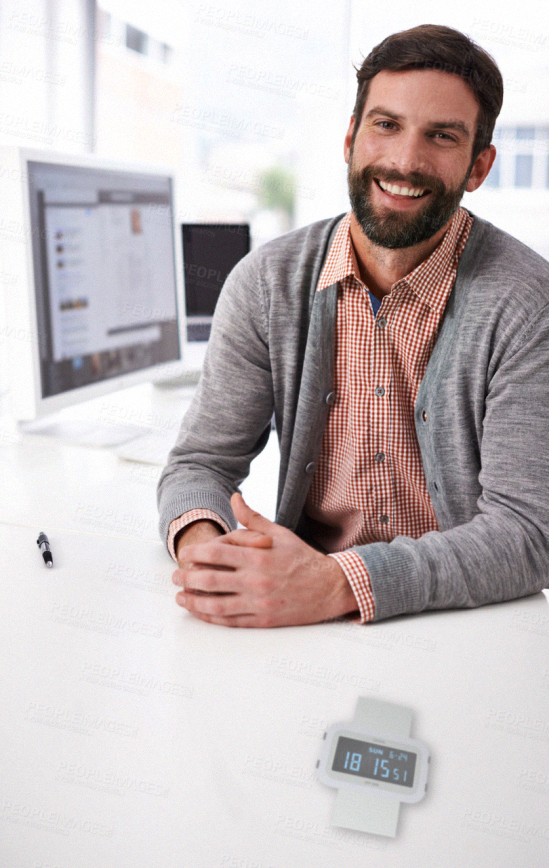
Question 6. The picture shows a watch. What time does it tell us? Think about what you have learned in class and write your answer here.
18:15:51
